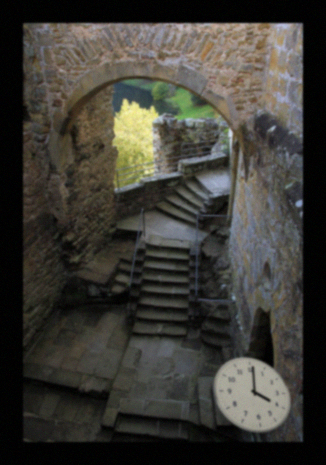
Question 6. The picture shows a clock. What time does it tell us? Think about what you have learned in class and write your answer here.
4:01
